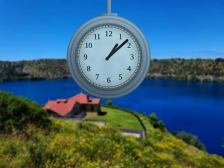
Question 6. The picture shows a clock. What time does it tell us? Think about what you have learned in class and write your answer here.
1:08
